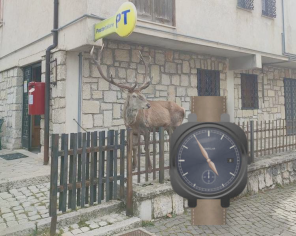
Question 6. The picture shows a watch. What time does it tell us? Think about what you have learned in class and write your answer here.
4:55
